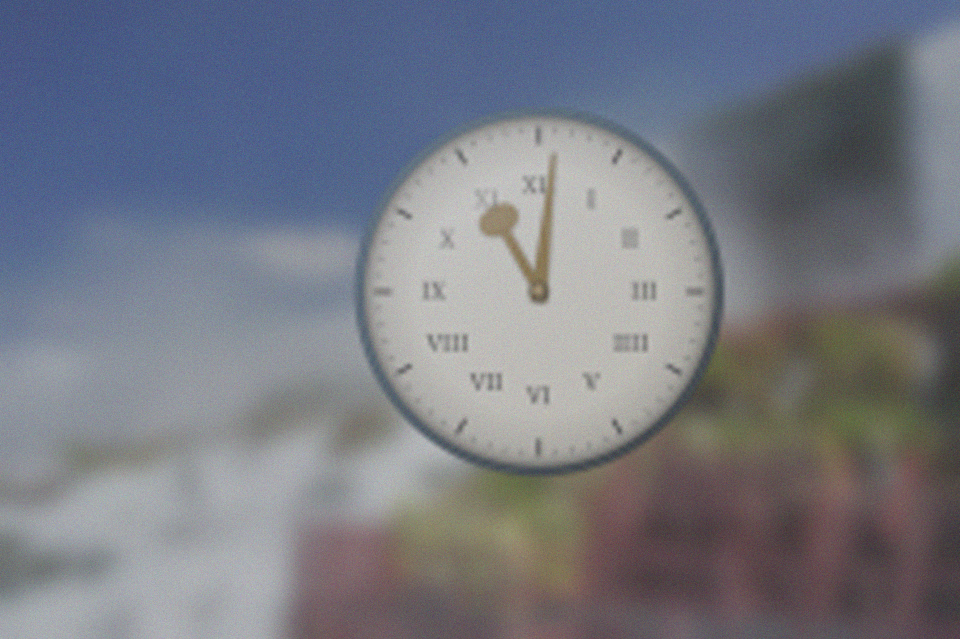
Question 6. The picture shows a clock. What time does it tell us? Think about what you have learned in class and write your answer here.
11:01
